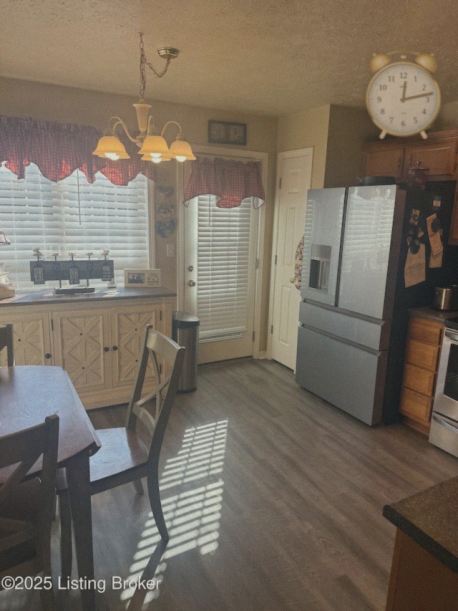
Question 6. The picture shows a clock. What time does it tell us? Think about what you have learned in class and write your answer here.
12:13
